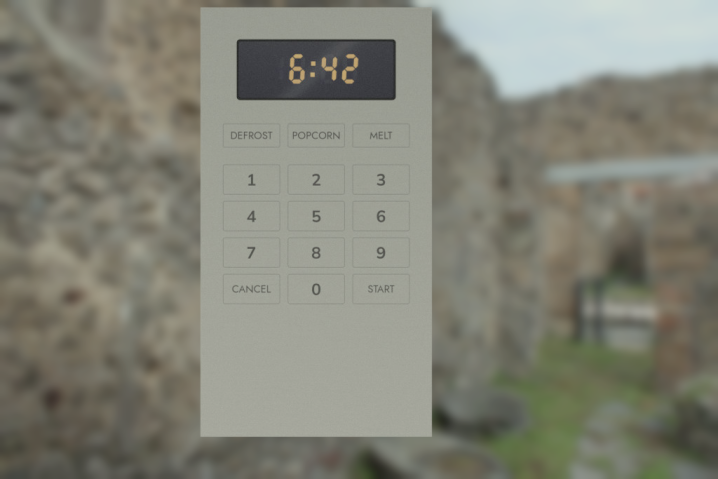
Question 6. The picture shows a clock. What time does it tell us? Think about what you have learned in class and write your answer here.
6:42
